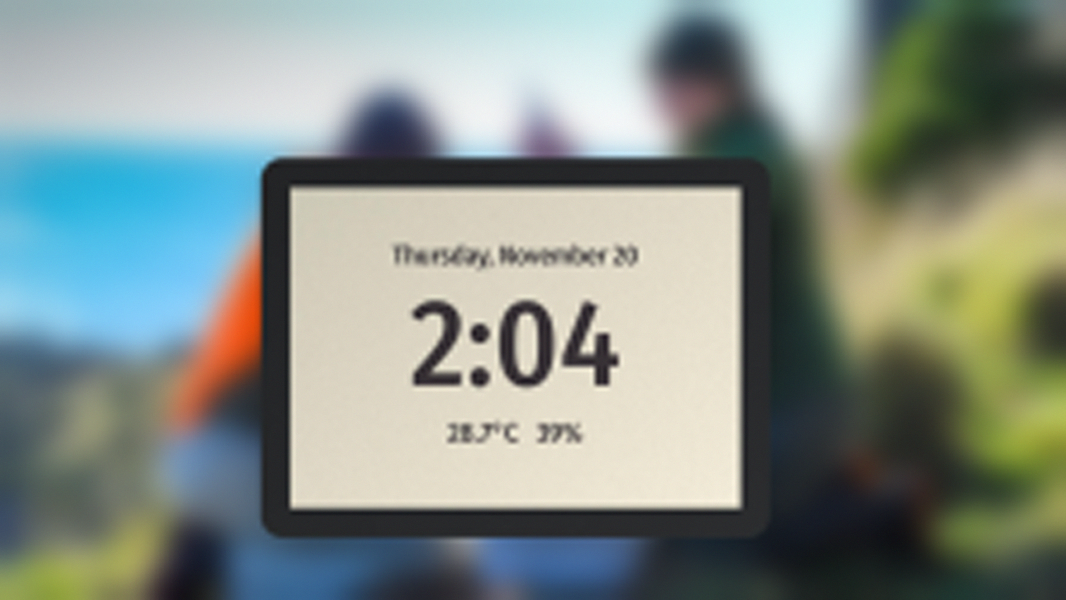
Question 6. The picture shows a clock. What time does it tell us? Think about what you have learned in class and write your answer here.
2:04
